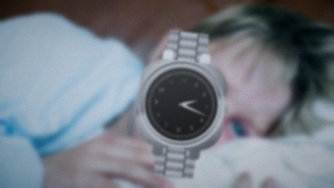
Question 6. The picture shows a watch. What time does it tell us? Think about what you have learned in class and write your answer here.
2:18
